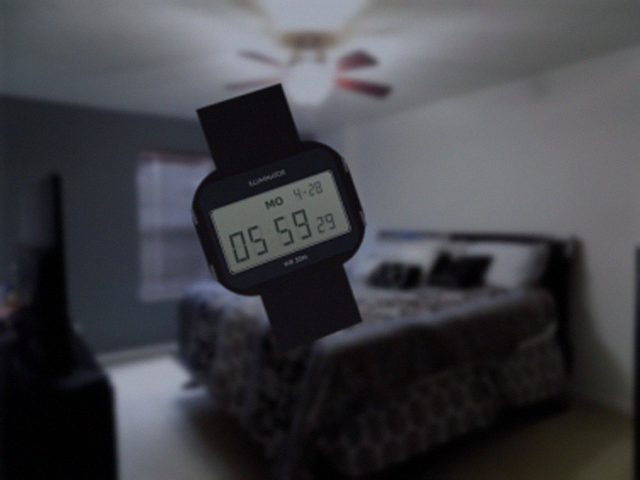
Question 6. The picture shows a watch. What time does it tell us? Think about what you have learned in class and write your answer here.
5:59:29
